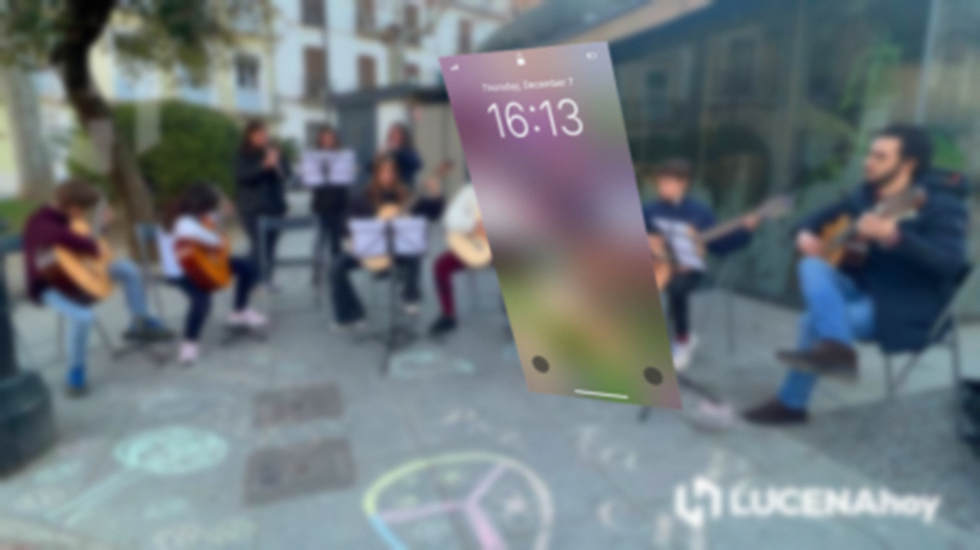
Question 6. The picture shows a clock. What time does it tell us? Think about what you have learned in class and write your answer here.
16:13
